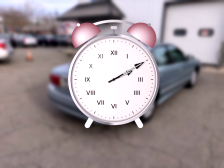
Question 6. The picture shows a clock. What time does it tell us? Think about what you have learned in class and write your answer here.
2:10
